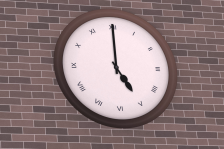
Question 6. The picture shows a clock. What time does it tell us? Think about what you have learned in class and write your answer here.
5:00
